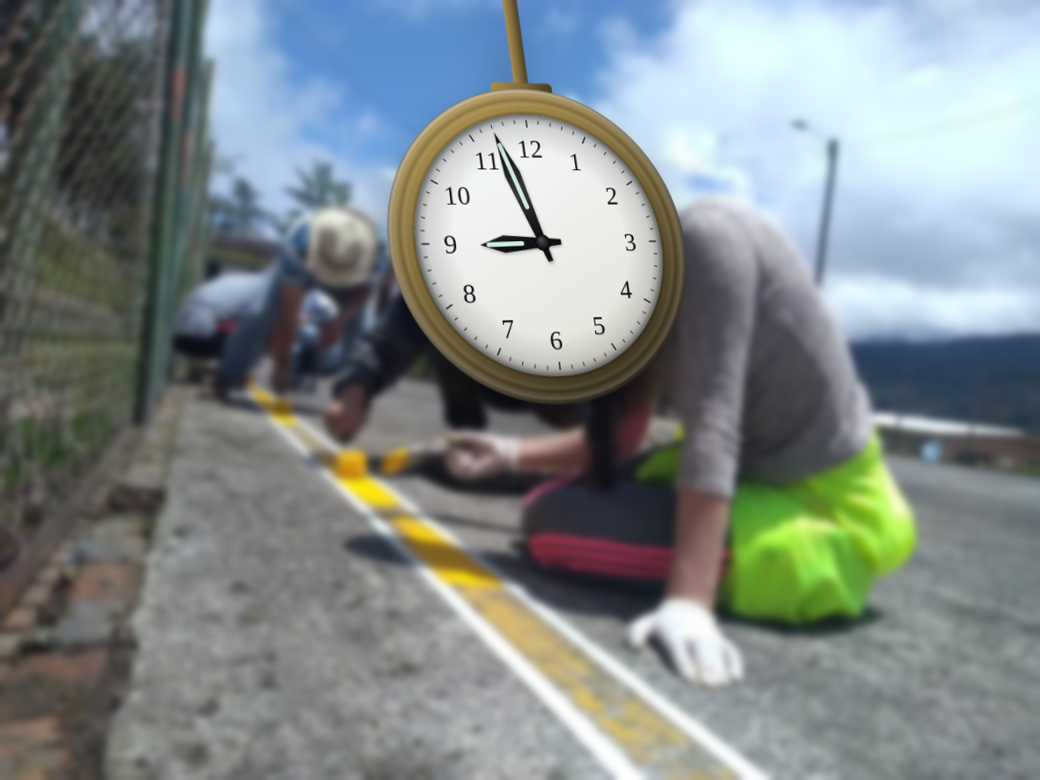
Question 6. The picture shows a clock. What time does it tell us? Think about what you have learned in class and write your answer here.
8:57
